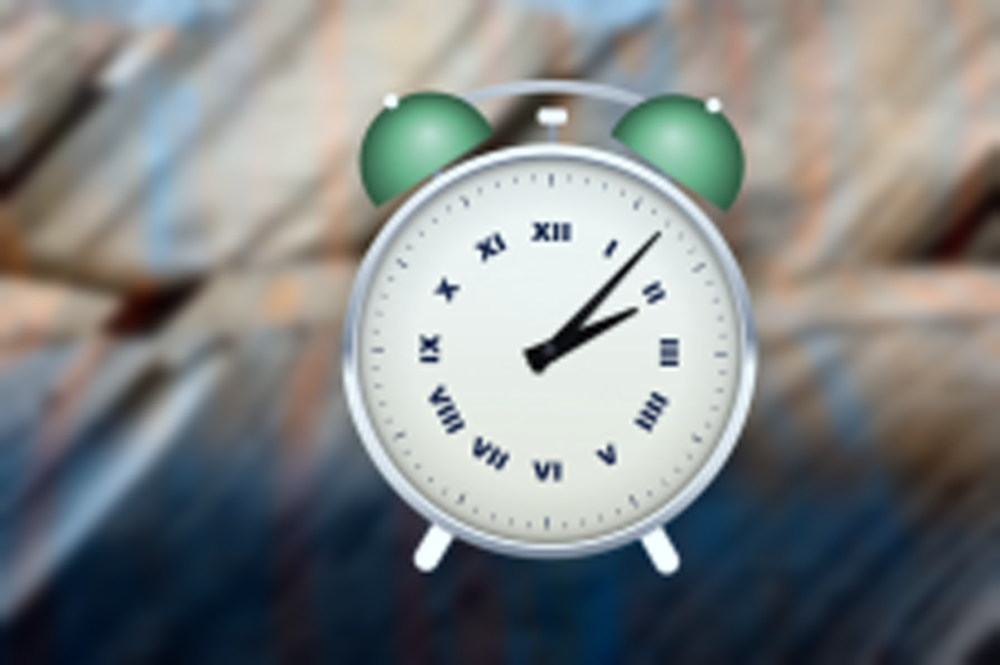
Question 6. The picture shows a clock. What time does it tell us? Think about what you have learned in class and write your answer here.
2:07
